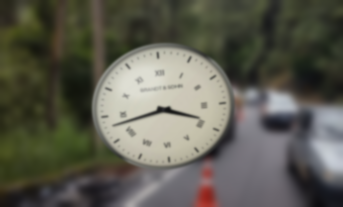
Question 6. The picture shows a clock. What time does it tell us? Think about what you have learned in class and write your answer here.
3:43
